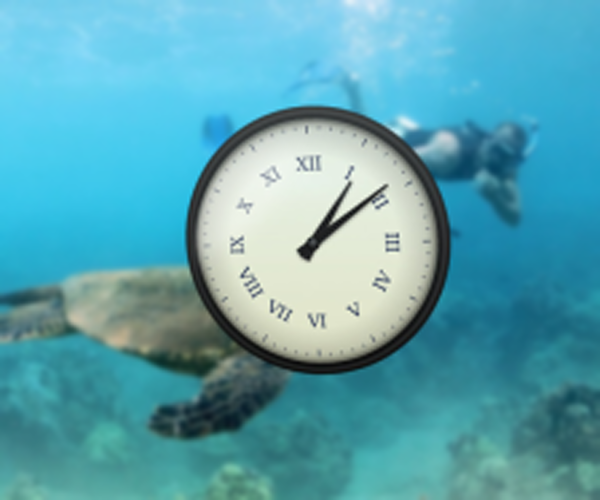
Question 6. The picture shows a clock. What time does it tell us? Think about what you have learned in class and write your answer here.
1:09
